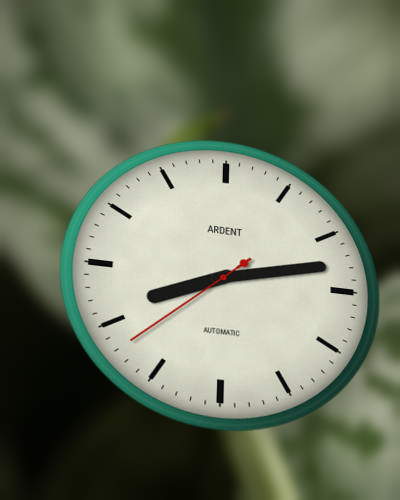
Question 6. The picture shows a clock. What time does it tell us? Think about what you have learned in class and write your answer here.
8:12:38
